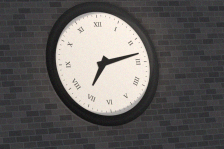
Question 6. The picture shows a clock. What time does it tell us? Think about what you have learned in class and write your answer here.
7:13
